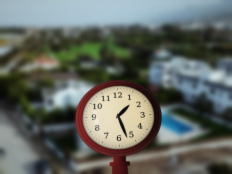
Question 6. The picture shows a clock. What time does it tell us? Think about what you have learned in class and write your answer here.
1:27
